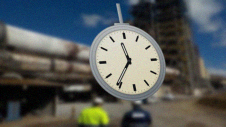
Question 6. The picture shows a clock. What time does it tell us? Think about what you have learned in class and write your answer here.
11:36
